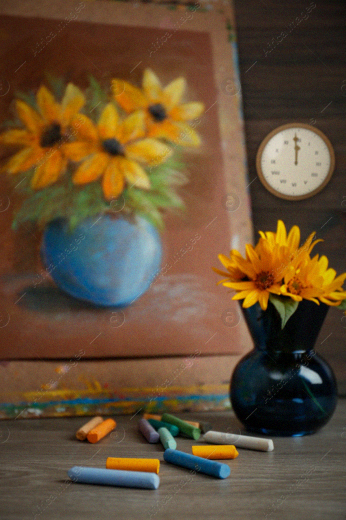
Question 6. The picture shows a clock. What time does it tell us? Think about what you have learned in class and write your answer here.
11:59
